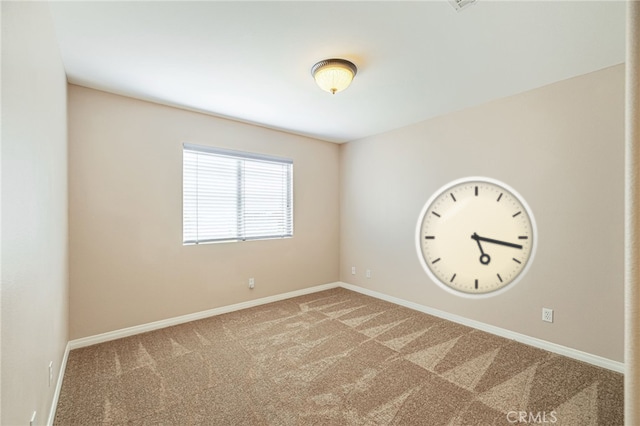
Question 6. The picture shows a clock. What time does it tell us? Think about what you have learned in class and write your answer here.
5:17
